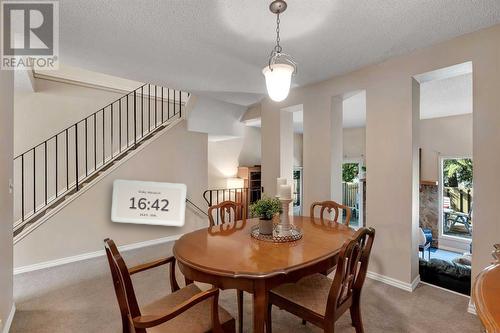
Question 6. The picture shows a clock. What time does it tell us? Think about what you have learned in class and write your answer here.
16:42
